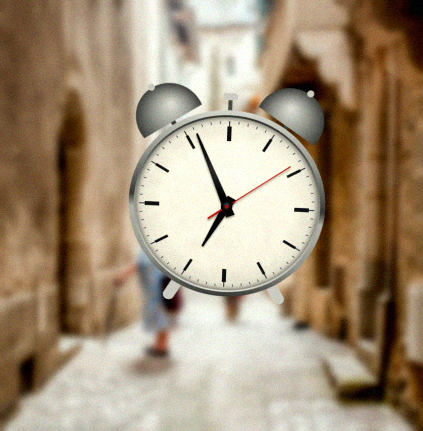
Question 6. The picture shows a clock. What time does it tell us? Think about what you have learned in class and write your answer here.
6:56:09
